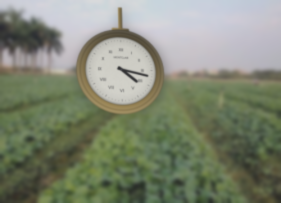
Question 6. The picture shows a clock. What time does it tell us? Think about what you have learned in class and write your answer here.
4:17
